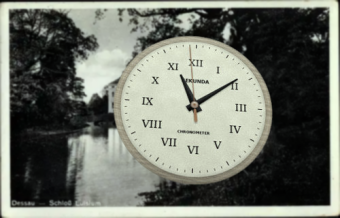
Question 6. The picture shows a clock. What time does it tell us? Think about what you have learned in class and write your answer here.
11:08:59
